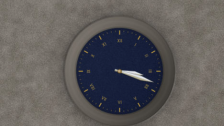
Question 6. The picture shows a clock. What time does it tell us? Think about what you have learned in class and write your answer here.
3:18
